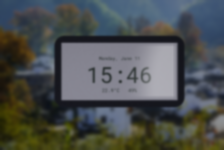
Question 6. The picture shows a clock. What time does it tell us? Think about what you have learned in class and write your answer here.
15:46
